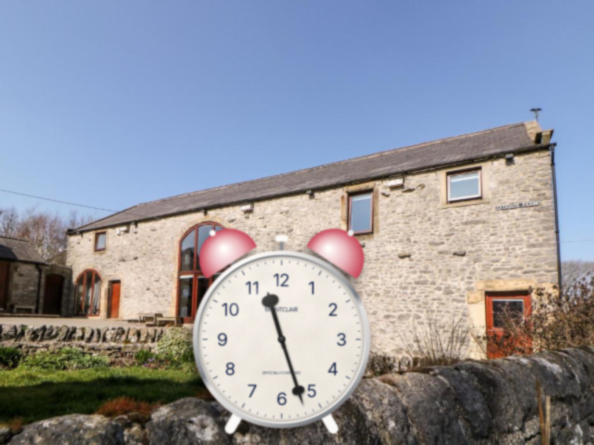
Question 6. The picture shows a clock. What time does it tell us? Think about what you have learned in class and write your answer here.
11:27
